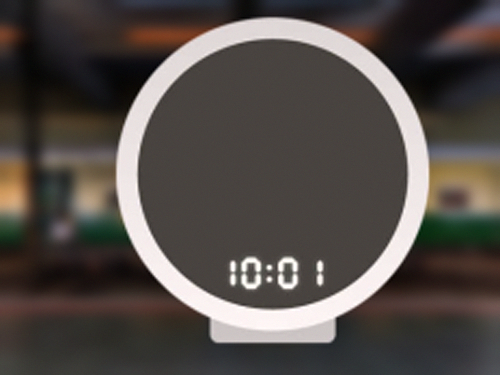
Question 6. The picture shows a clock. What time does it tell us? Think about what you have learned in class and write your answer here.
10:01
